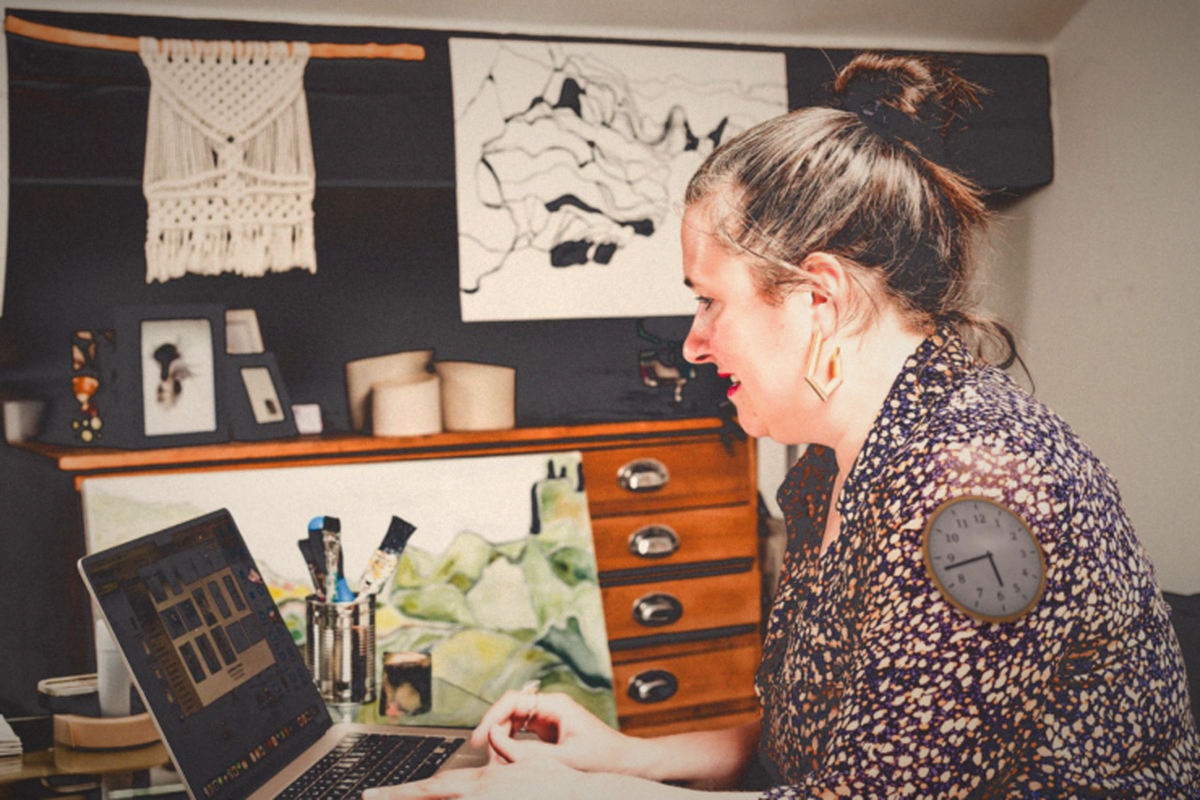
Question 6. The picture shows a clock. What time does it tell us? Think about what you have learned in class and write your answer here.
5:43
